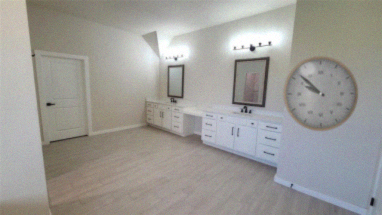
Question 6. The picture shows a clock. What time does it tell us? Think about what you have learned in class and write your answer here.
9:52
